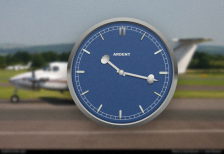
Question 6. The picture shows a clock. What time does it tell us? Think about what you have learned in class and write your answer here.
10:17
